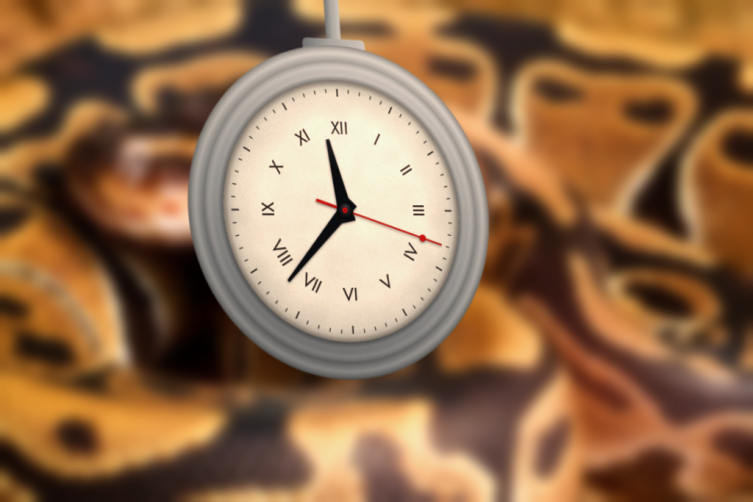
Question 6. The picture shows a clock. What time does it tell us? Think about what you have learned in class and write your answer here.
11:37:18
